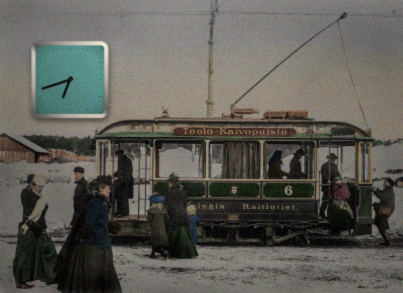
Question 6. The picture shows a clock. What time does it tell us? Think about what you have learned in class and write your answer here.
6:42
